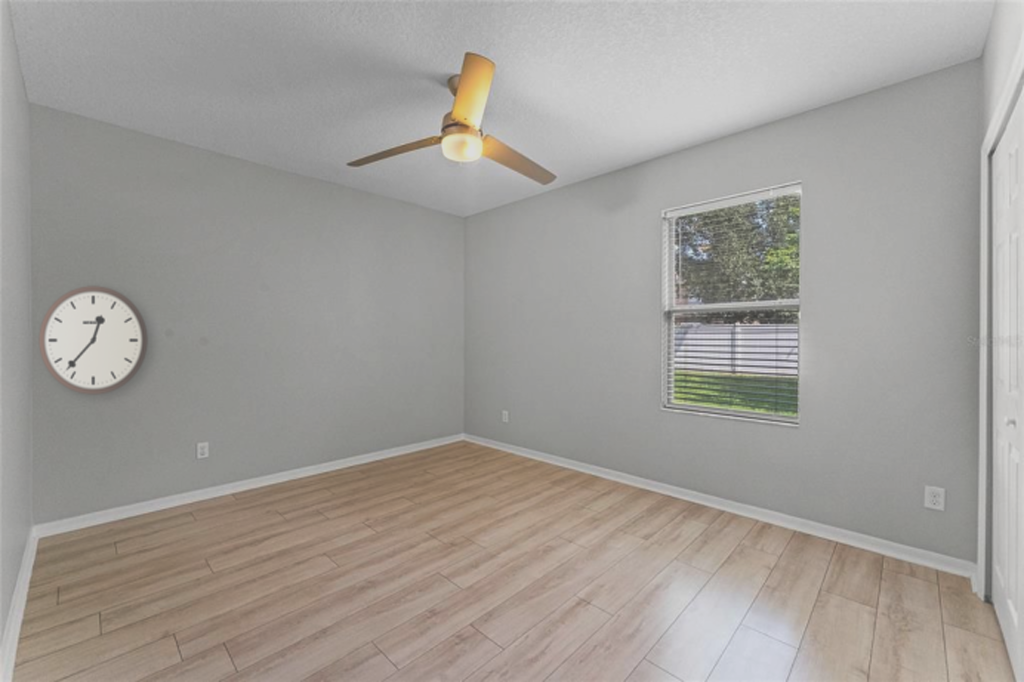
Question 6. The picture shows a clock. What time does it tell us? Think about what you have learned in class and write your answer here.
12:37
